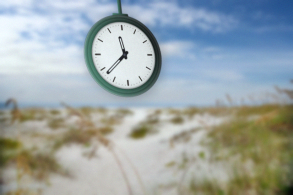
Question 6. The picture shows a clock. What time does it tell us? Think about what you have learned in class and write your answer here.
11:38
